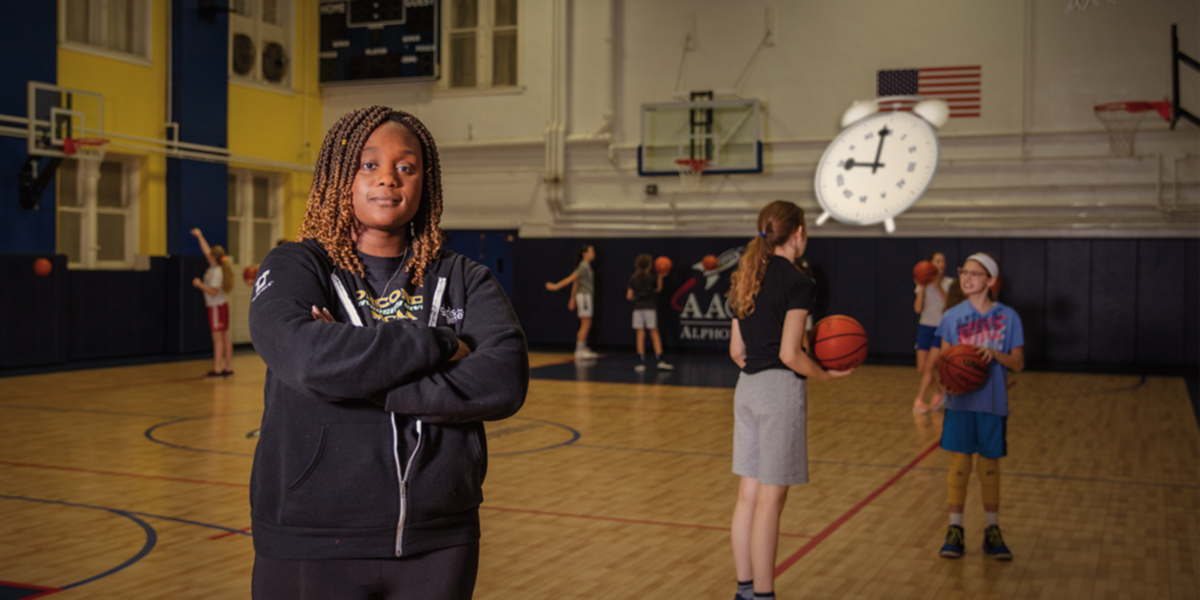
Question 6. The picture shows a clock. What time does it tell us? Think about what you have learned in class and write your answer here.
8:59
